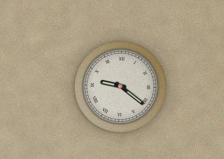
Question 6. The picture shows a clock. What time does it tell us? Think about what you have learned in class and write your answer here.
9:21
